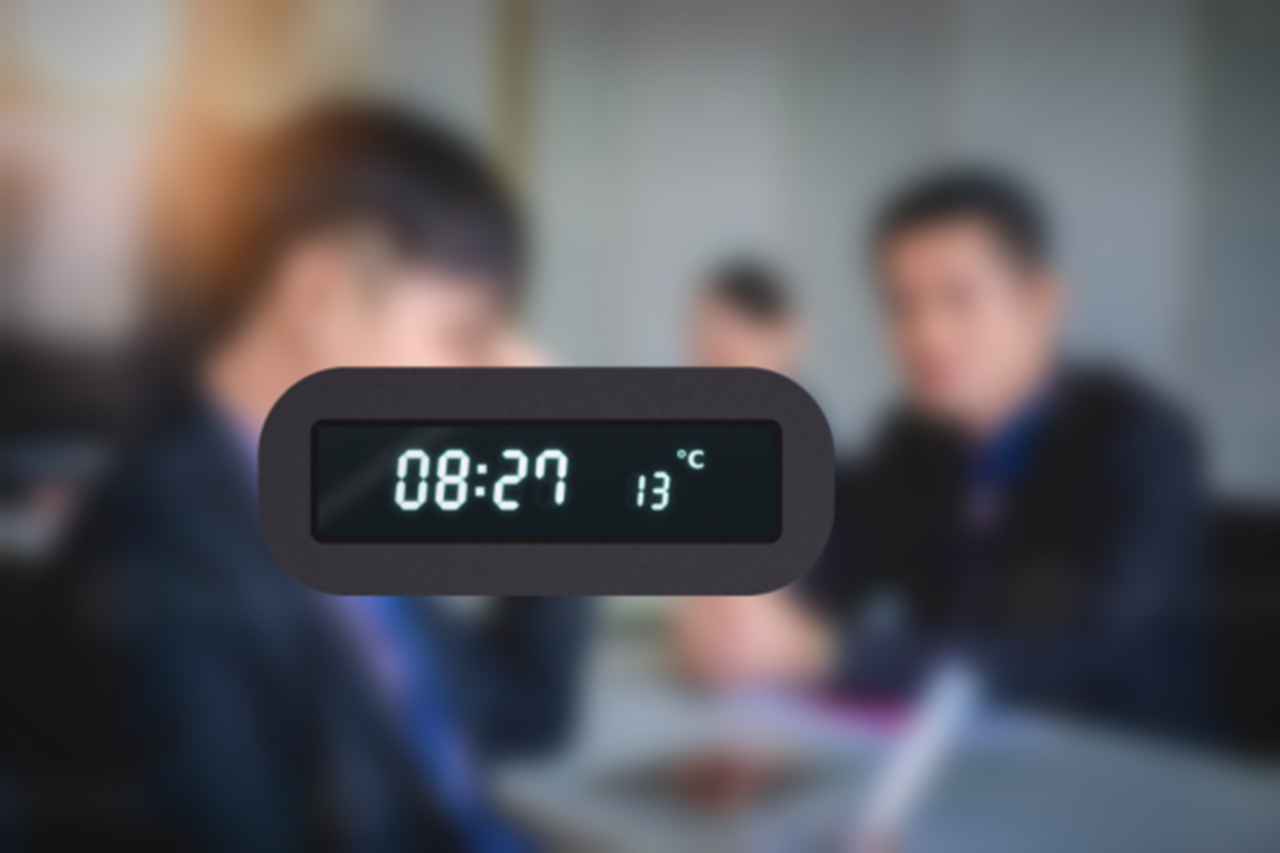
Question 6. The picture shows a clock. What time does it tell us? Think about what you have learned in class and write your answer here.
8:27
